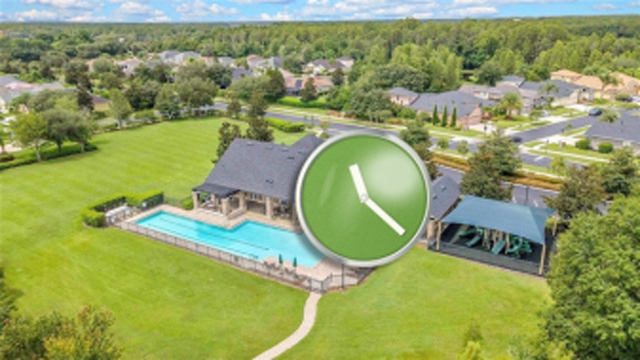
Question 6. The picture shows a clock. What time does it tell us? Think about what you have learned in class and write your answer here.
11:22
